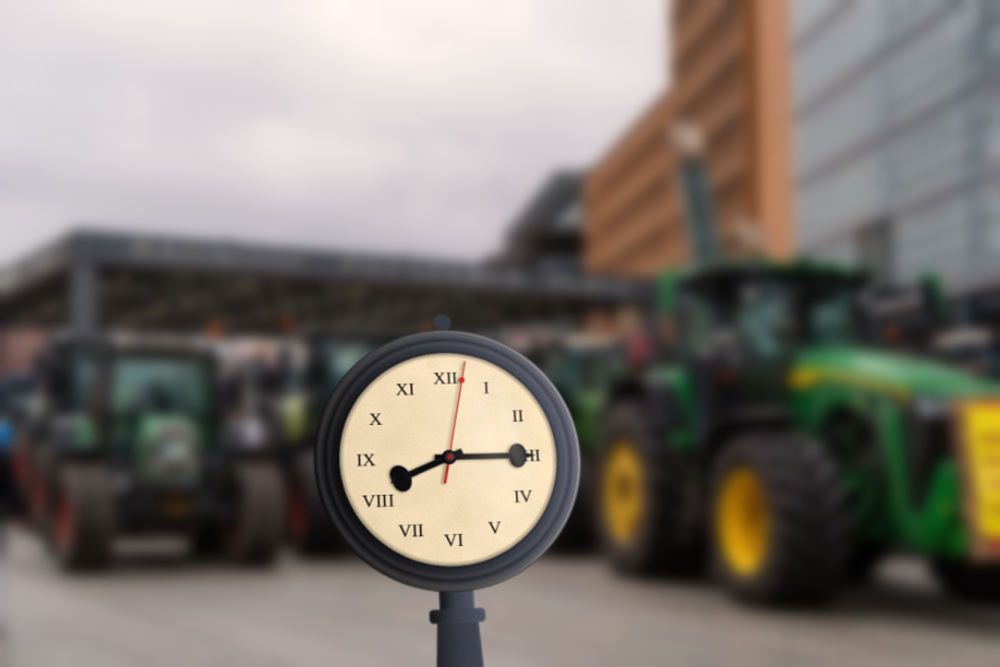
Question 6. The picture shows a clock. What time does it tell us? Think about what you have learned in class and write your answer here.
8:15:02
